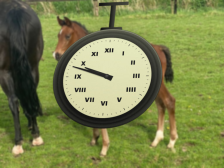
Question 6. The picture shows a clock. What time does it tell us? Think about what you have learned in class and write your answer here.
9:48
